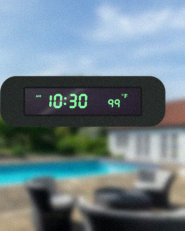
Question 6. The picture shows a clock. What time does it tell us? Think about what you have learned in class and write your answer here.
10:30
